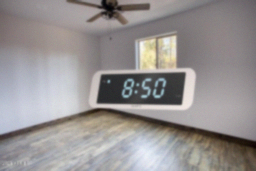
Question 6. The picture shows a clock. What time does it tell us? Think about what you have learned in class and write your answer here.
8:50
